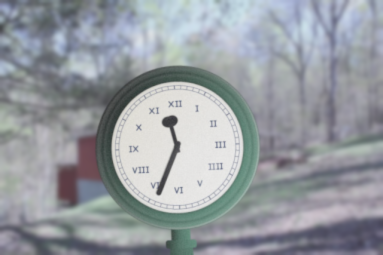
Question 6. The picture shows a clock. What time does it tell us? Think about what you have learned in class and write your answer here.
11:34
